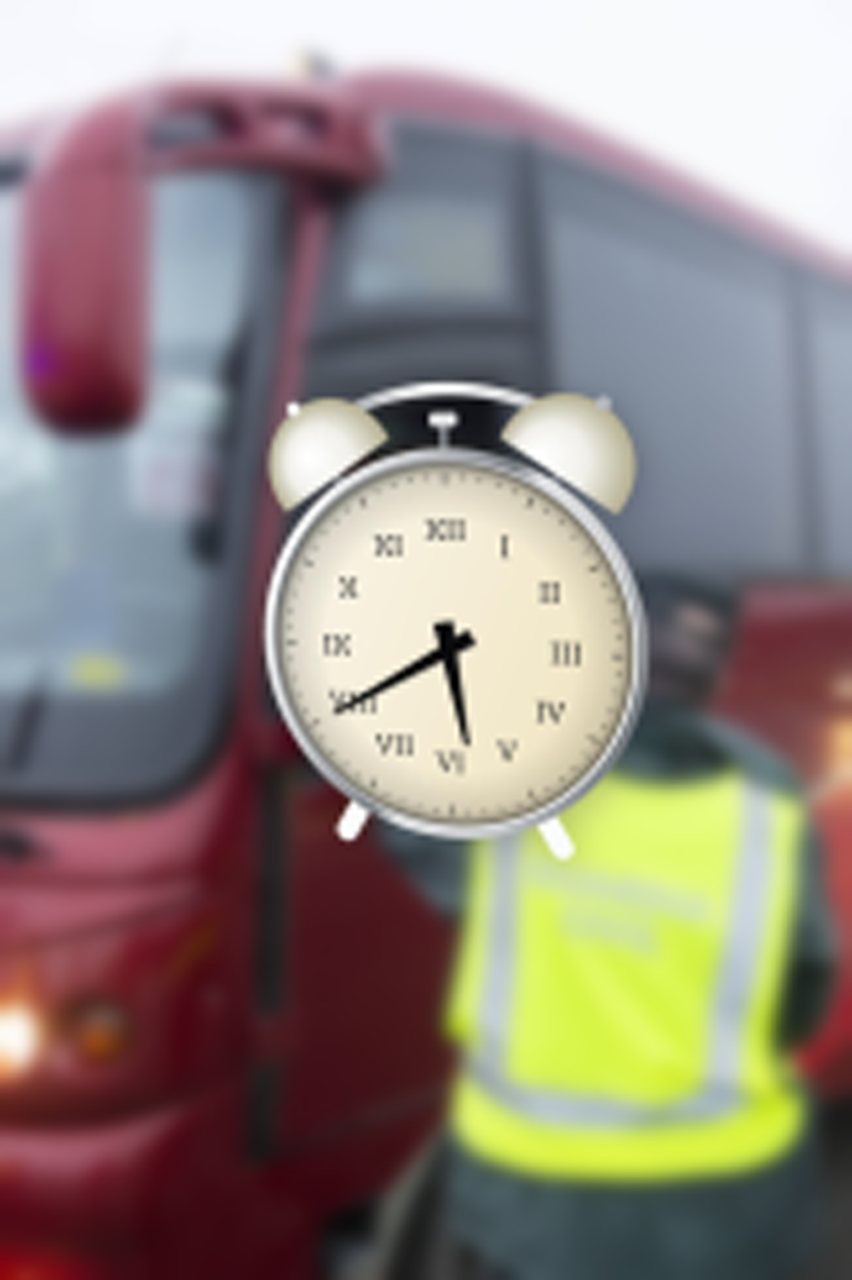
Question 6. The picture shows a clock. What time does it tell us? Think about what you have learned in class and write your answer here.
5:40
